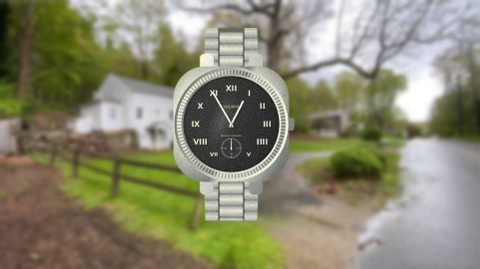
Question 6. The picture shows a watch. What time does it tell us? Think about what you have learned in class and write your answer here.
12:55
